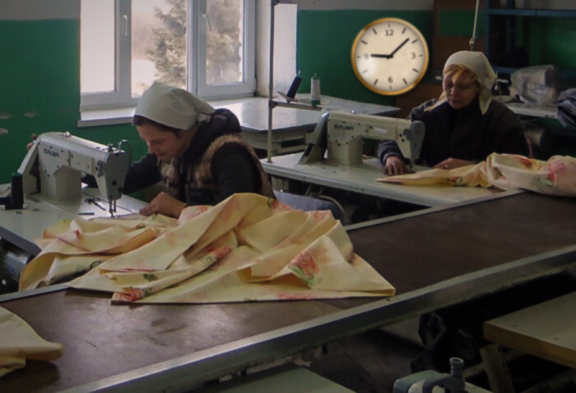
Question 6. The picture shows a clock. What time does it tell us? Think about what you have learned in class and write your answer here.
9:08
